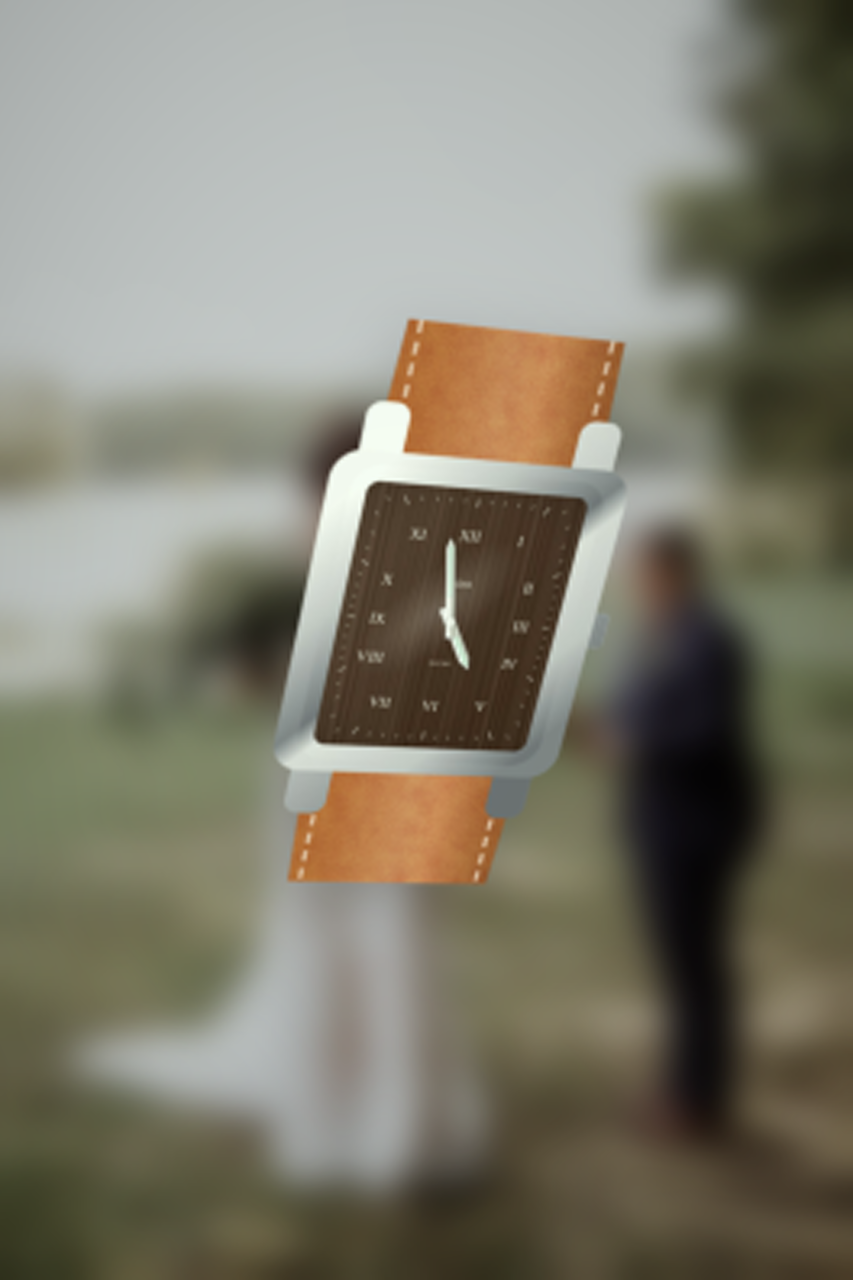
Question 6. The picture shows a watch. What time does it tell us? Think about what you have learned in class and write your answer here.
4:58
